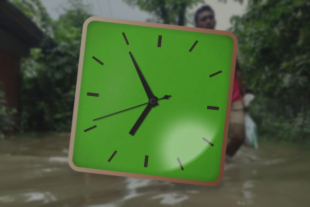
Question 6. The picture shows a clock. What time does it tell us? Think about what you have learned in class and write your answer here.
6:54:41
